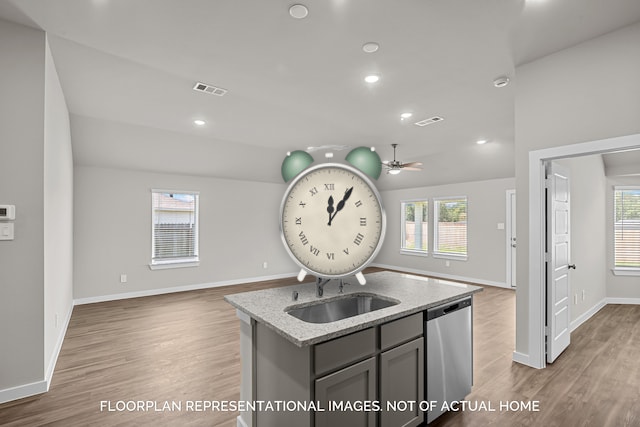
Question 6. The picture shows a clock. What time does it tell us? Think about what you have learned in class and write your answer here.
12:06
